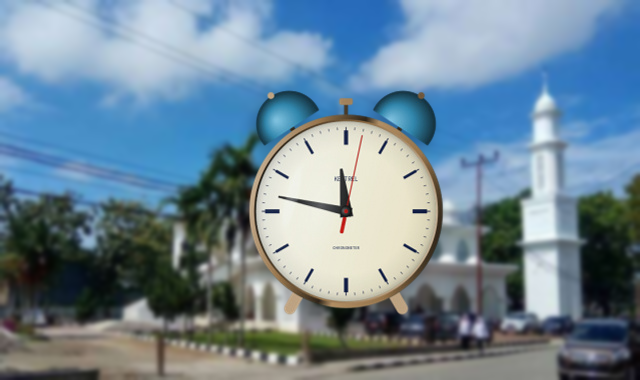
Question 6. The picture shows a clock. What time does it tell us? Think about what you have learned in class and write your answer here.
11:47:02
